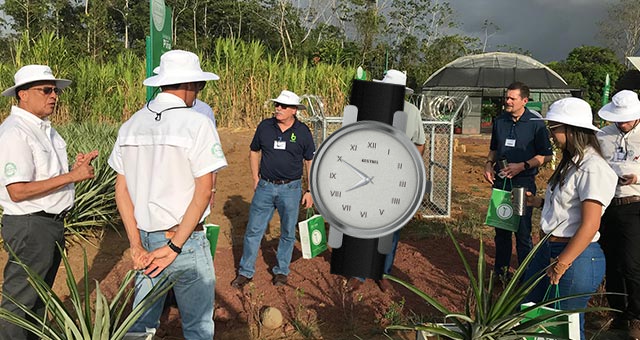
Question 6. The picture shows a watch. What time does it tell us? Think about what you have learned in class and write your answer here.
7:50
